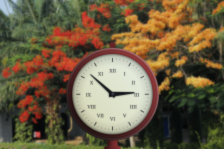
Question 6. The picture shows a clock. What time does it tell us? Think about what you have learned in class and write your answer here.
2:52
